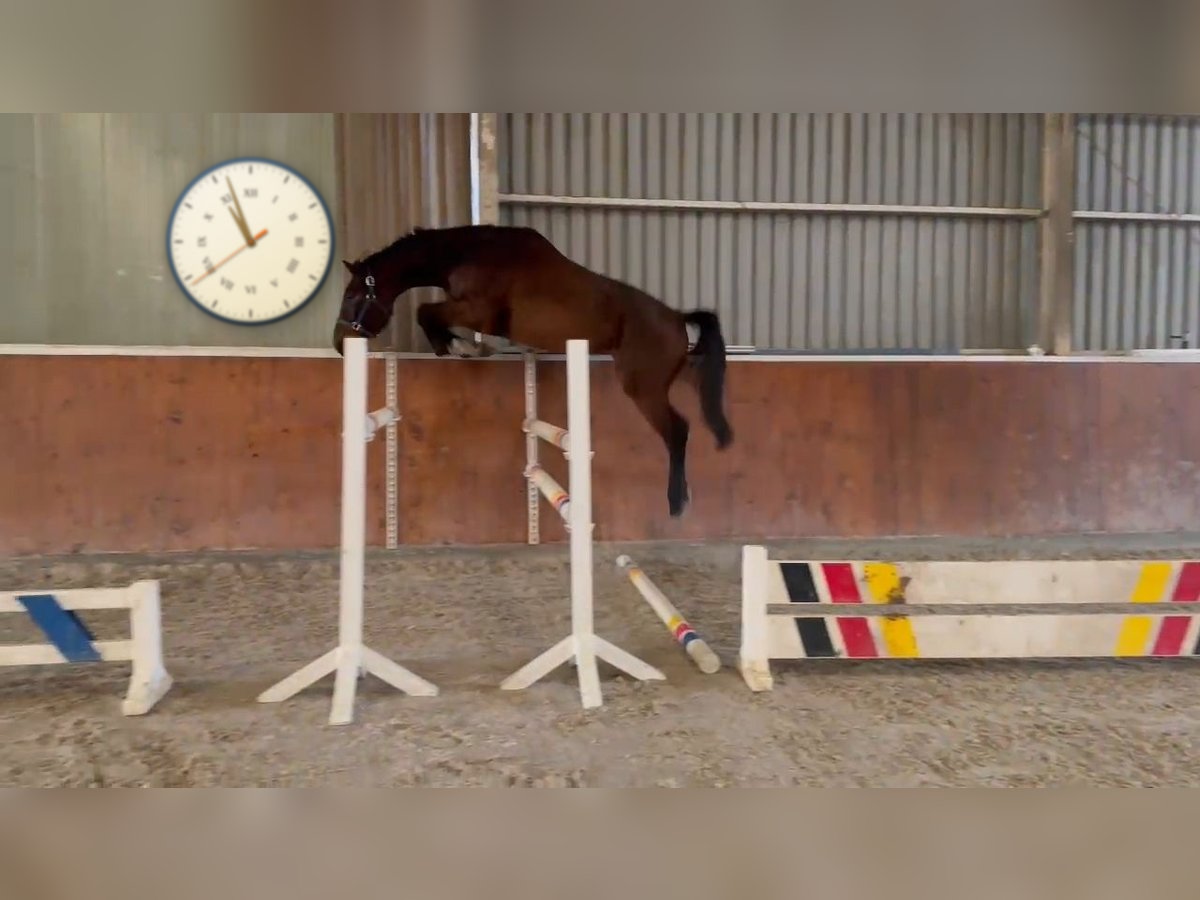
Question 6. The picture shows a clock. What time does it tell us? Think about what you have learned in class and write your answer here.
10:56:39
